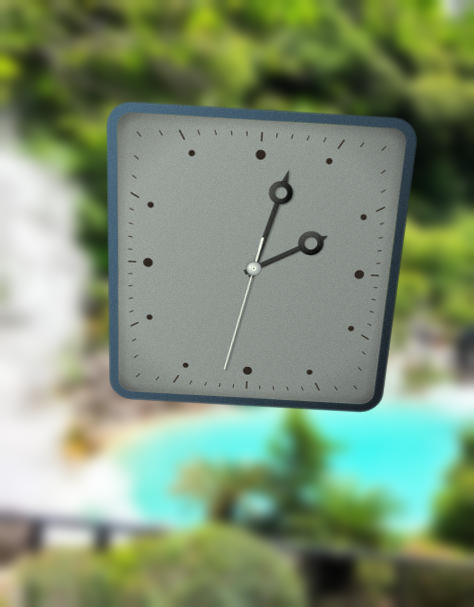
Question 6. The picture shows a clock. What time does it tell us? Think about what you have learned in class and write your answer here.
2:02:32
